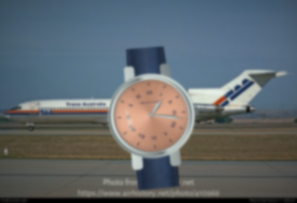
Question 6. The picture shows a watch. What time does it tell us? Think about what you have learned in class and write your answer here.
1:17
